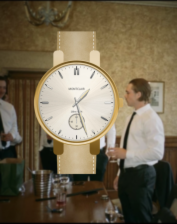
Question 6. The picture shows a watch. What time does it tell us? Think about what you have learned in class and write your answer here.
1:27
